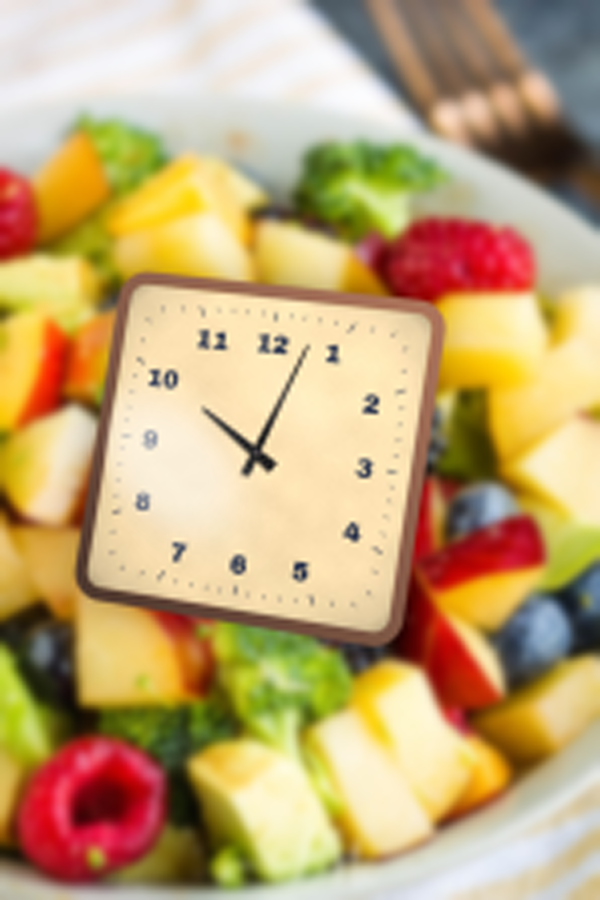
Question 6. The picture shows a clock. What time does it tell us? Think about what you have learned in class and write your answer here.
10:03
